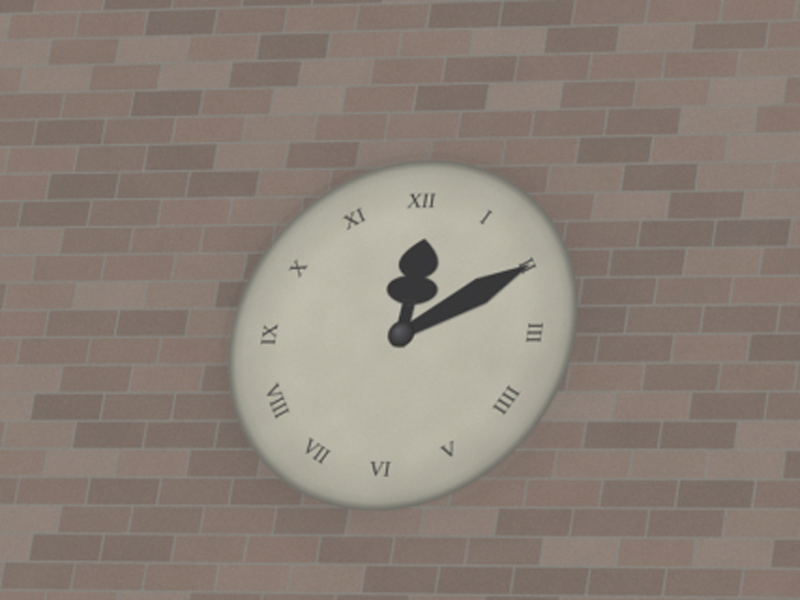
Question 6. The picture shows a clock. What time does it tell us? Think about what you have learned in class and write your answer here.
12:10
